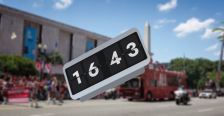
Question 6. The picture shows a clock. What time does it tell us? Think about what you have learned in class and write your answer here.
16:43
